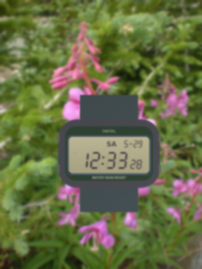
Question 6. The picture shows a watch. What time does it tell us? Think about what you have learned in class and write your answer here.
12:33
